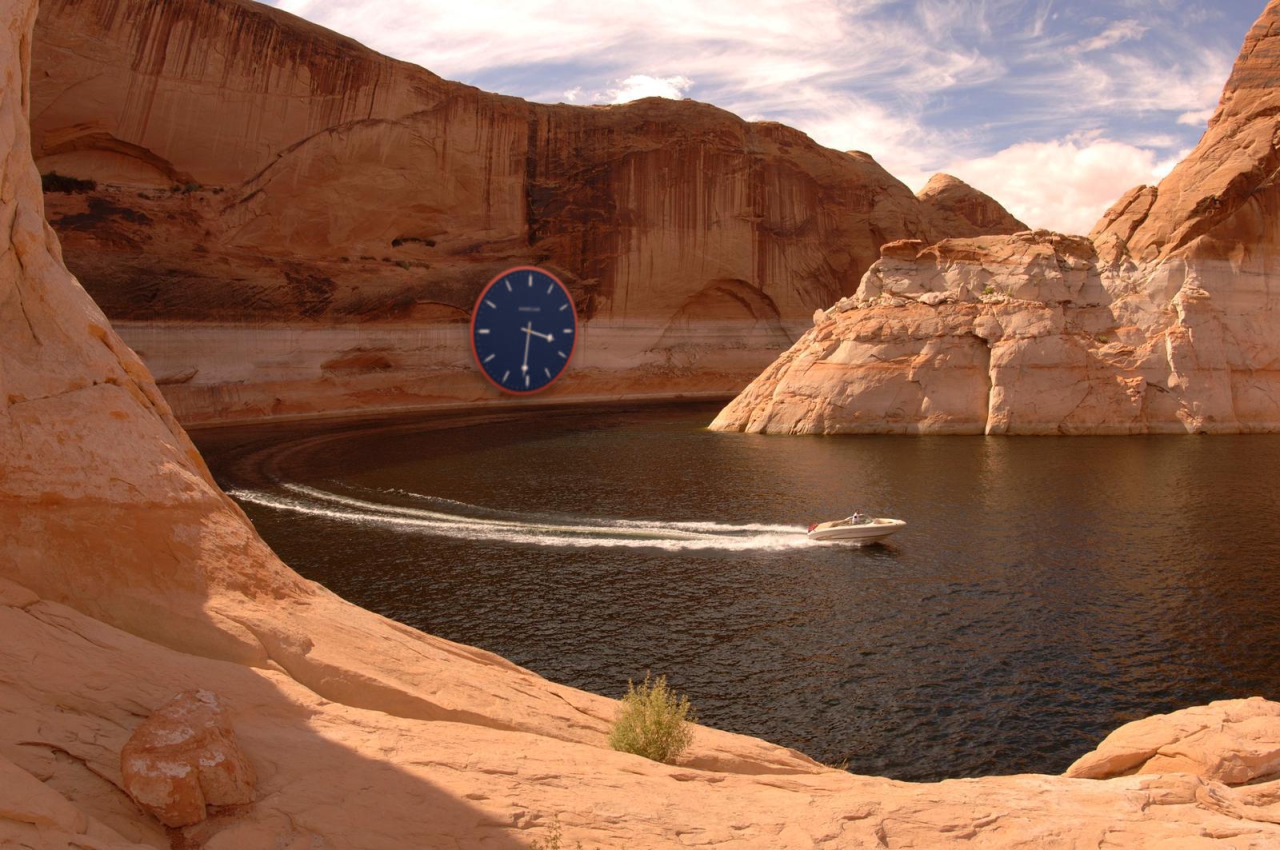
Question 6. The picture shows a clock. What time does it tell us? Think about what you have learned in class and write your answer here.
3:31
